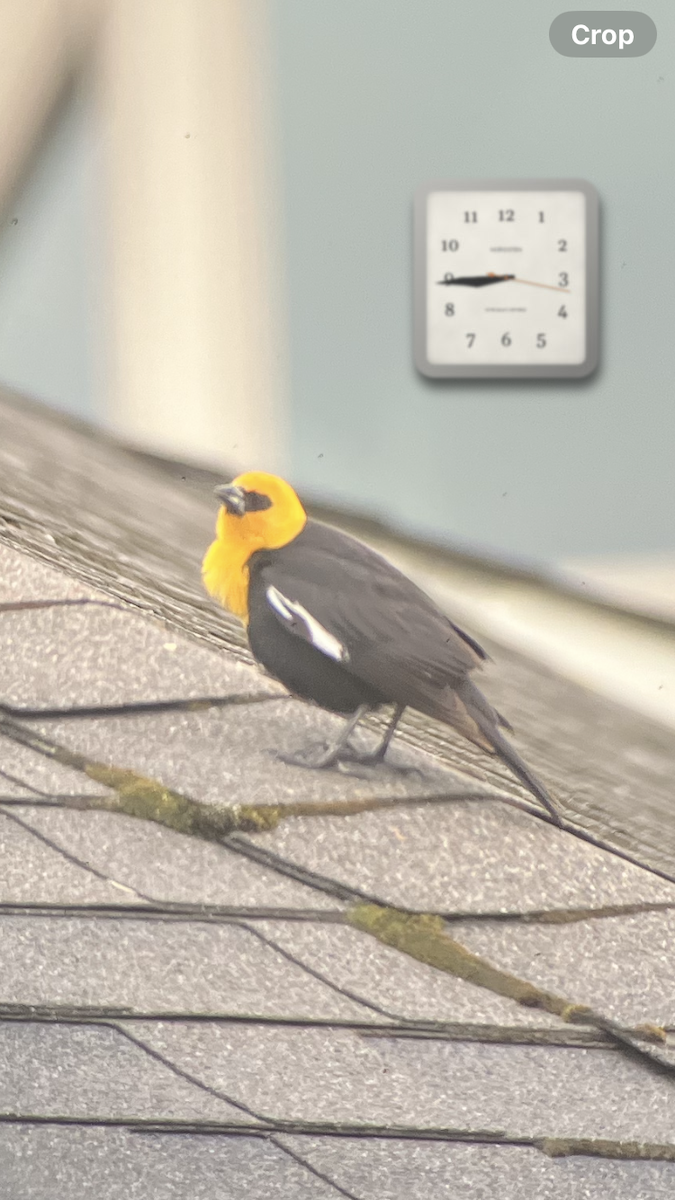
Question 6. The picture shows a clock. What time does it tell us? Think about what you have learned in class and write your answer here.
8:44:17
